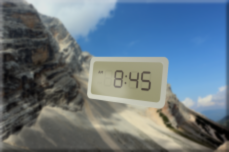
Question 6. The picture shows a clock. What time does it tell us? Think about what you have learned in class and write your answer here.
8:45
